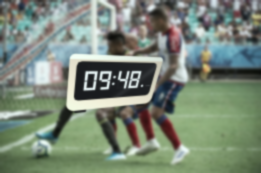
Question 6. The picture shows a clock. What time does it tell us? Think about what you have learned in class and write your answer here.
9:48
